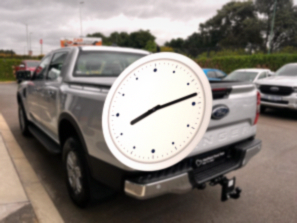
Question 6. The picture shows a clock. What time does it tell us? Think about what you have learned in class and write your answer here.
8:13
